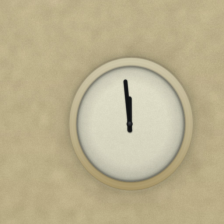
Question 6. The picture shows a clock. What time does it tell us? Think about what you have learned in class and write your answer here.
11:59
